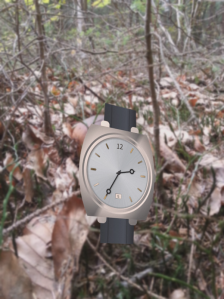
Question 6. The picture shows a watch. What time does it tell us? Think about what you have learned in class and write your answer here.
2:35
